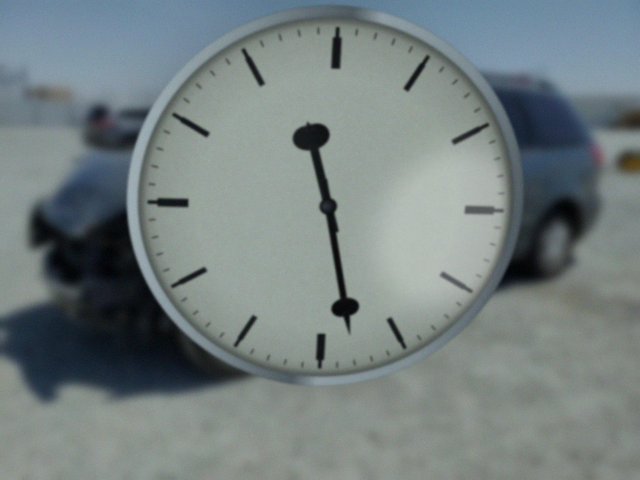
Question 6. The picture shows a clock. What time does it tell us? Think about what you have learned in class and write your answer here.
11:28
